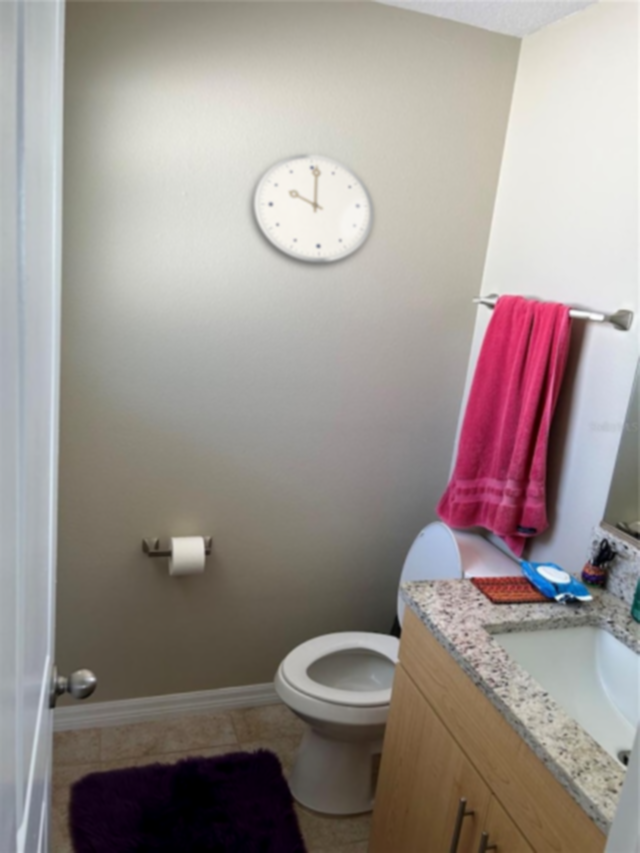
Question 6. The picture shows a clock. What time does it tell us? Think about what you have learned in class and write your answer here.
10:01
